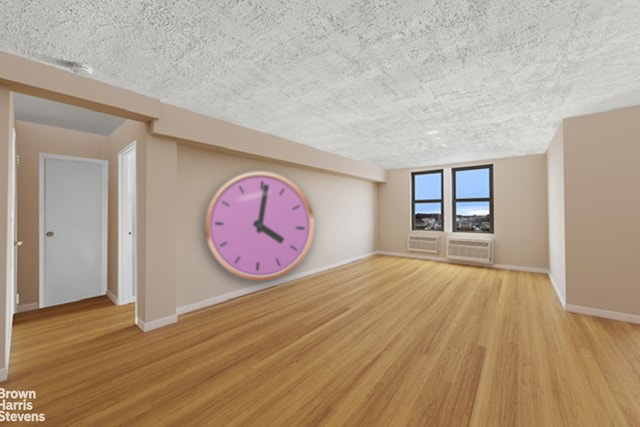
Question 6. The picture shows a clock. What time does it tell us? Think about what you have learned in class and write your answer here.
4:01
